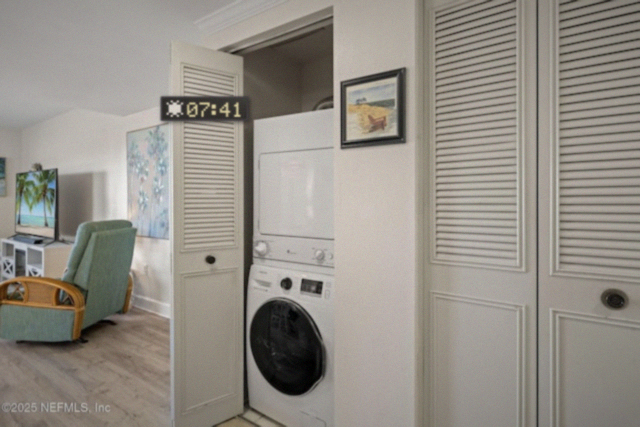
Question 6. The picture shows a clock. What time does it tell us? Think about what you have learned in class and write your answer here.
7:41
